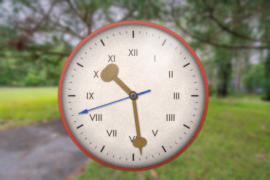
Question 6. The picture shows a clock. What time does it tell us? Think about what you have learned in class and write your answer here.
10:28:42
